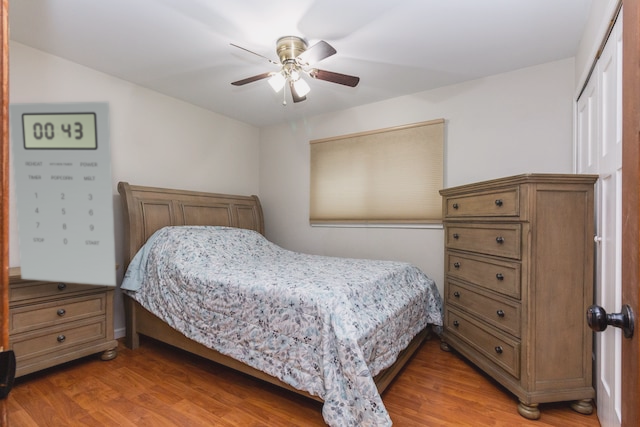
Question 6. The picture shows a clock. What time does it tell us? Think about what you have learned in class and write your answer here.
0:43
